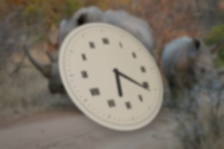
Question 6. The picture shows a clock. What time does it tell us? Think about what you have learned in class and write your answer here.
6:21
